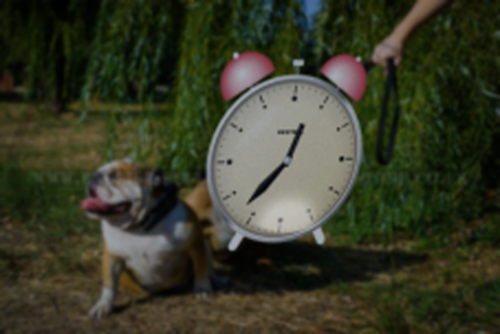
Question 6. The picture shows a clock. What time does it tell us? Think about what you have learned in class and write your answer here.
12:37
